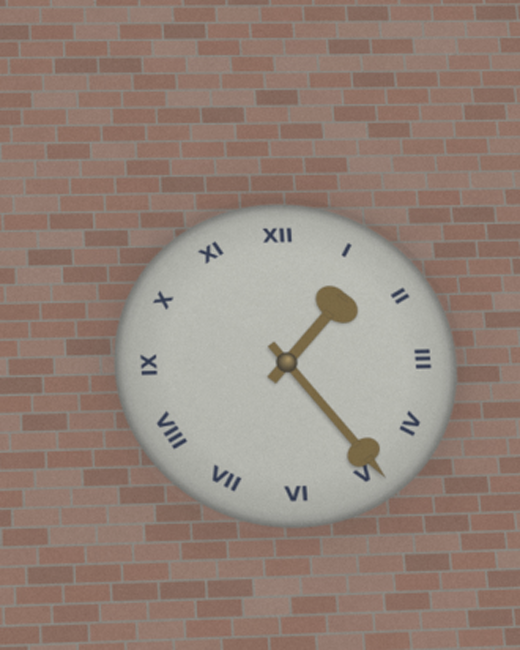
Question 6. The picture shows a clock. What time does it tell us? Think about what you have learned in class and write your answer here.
1:24
